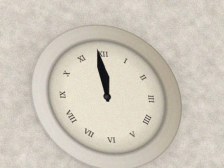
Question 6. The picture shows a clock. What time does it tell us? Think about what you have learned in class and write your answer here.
11:59
